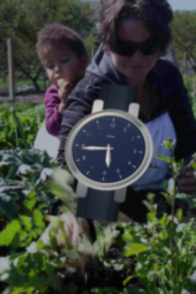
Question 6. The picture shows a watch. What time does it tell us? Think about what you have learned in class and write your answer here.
5:44
